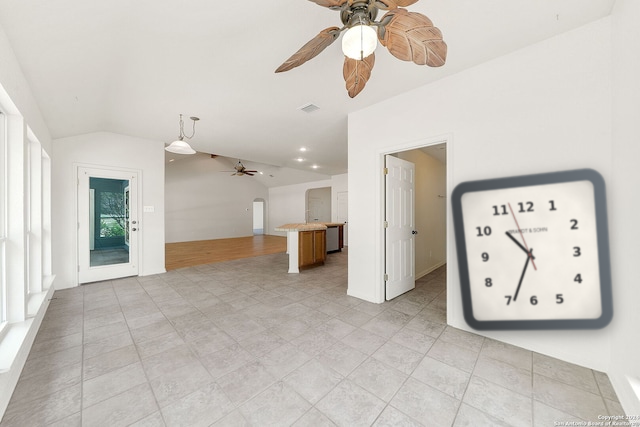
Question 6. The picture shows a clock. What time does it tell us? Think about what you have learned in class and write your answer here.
10:33:57
